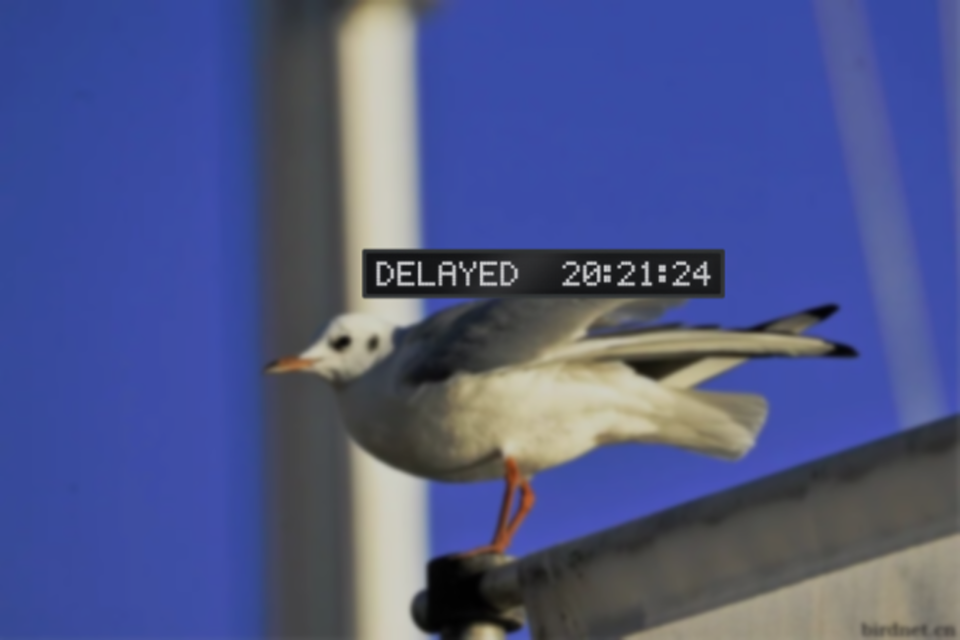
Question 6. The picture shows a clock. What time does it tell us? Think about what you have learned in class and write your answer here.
20:21:24
